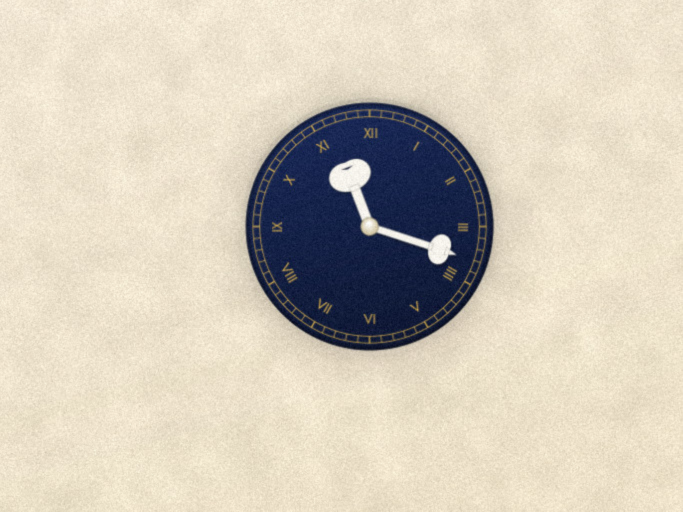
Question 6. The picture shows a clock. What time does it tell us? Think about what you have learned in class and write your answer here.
11:18
